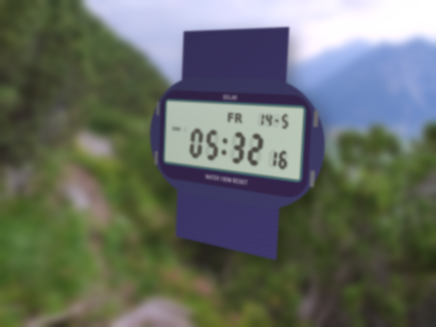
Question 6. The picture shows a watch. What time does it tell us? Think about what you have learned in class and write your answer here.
5:32:16
